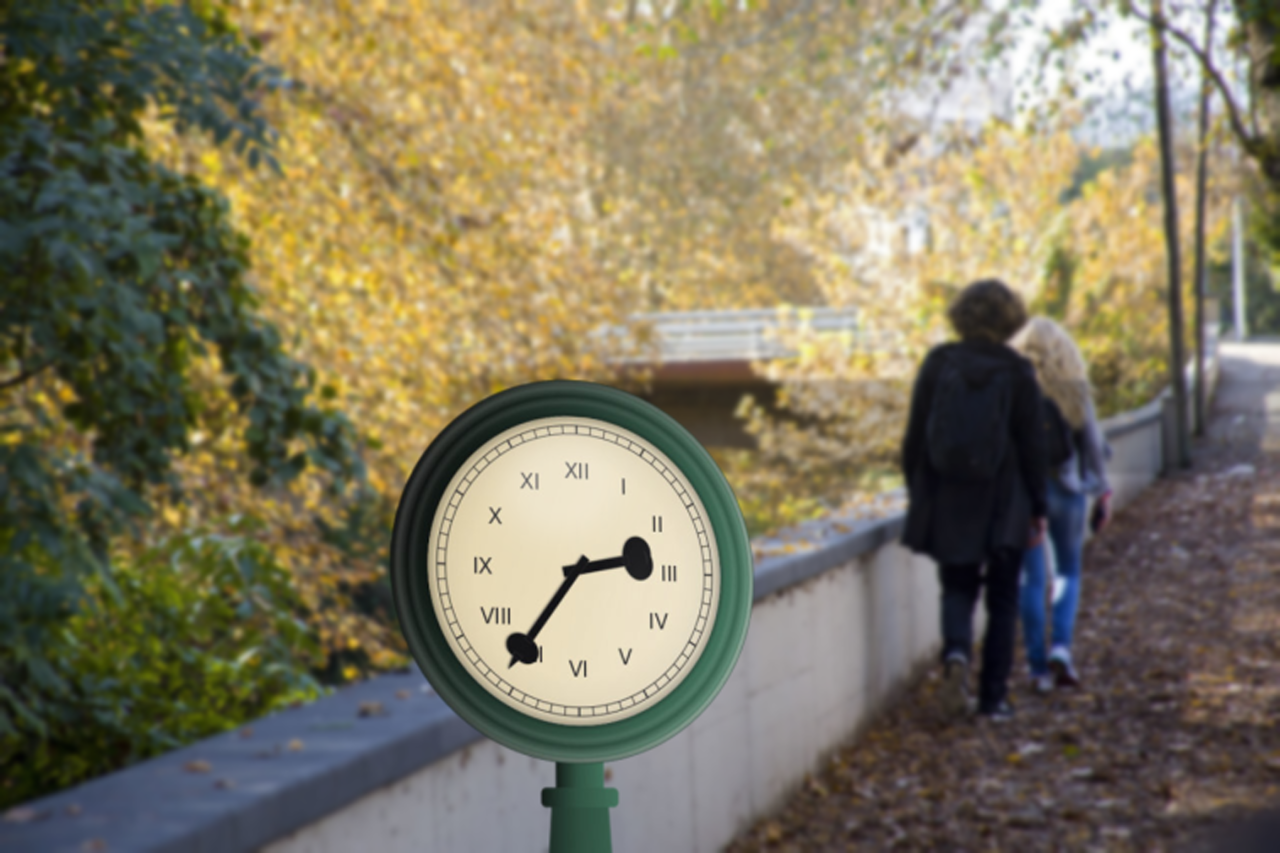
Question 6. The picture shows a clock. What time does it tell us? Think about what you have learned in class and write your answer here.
2:36
